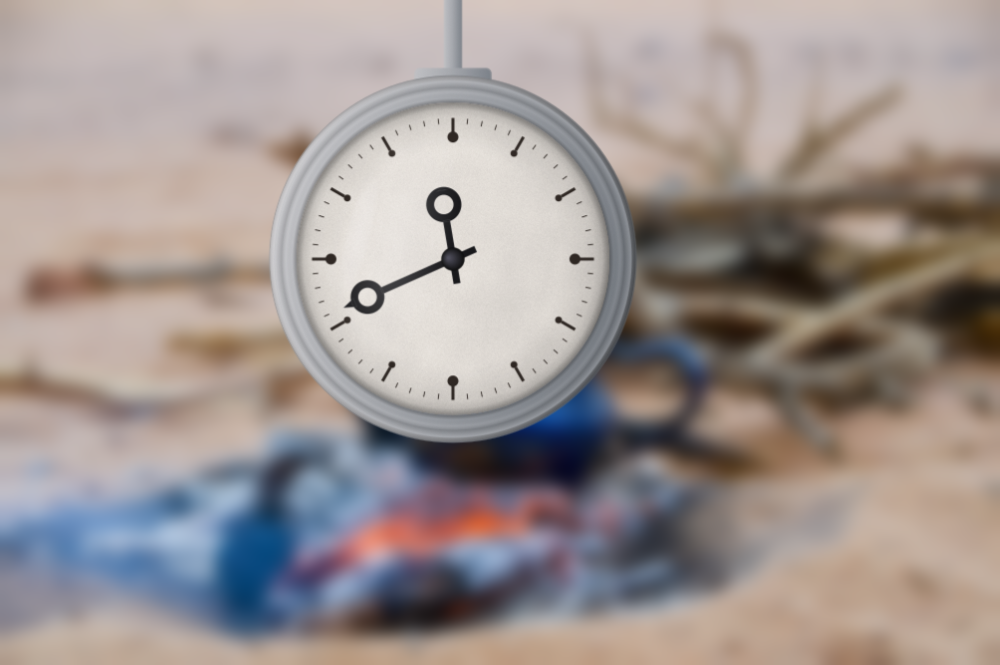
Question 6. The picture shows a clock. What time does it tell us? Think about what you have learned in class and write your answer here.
11:41
